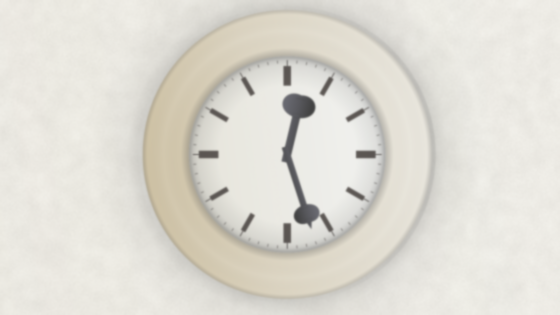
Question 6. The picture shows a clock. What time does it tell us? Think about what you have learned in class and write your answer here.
12:27
